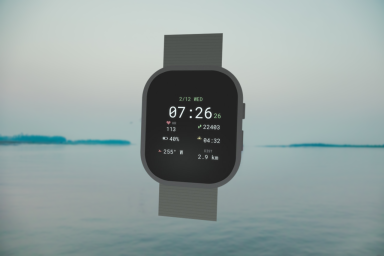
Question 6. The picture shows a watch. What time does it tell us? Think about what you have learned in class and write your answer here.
7:26
